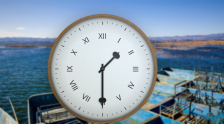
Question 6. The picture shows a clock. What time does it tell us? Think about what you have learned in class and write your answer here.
1:30
